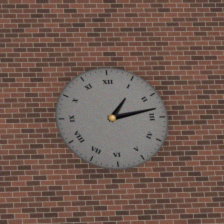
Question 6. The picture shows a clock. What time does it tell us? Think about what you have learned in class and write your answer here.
1:13
